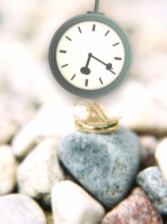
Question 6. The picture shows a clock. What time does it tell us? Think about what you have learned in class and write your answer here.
6:19
